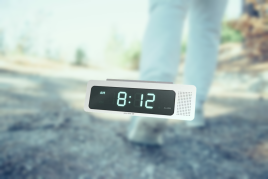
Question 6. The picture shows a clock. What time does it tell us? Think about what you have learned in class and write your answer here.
8:12
